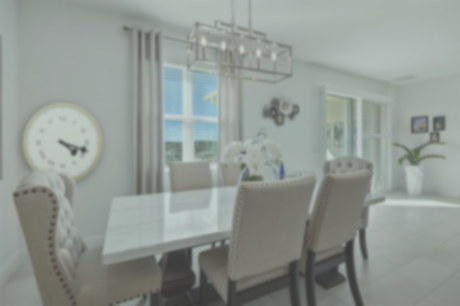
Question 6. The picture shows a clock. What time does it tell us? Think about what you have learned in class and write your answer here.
4:18
